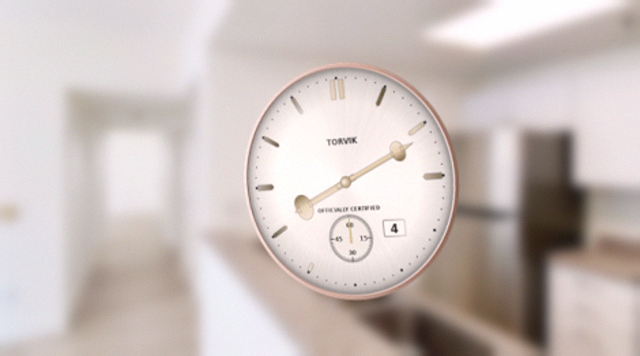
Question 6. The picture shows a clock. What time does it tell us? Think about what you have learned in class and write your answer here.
8:11
